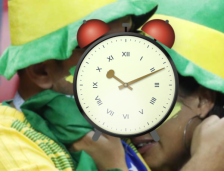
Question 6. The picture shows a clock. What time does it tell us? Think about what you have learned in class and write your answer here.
10:11
